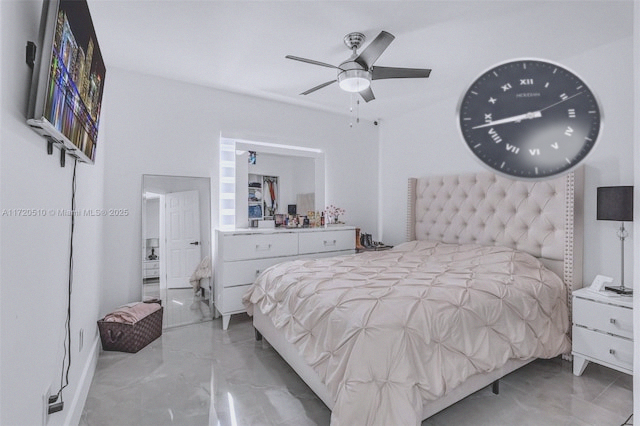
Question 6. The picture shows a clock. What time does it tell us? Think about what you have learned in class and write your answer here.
8:43:11
